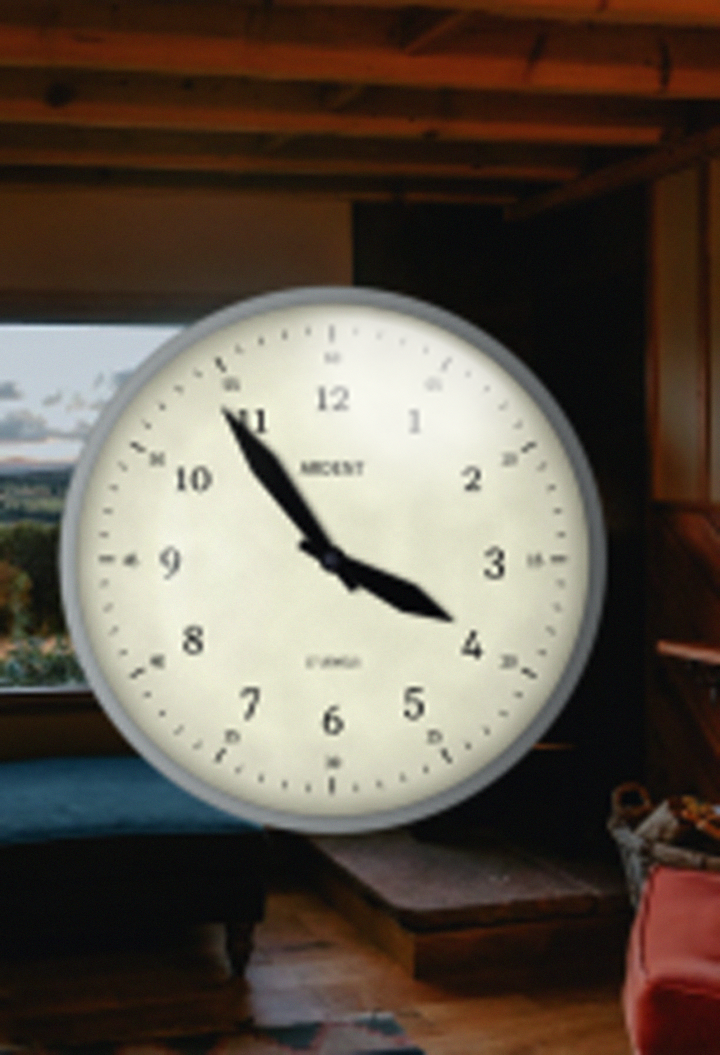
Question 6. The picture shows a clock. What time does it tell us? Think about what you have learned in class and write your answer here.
3:54
